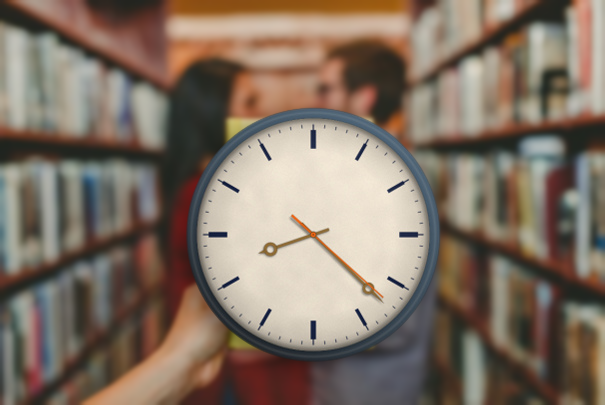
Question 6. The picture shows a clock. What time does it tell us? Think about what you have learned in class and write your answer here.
8:22:22
